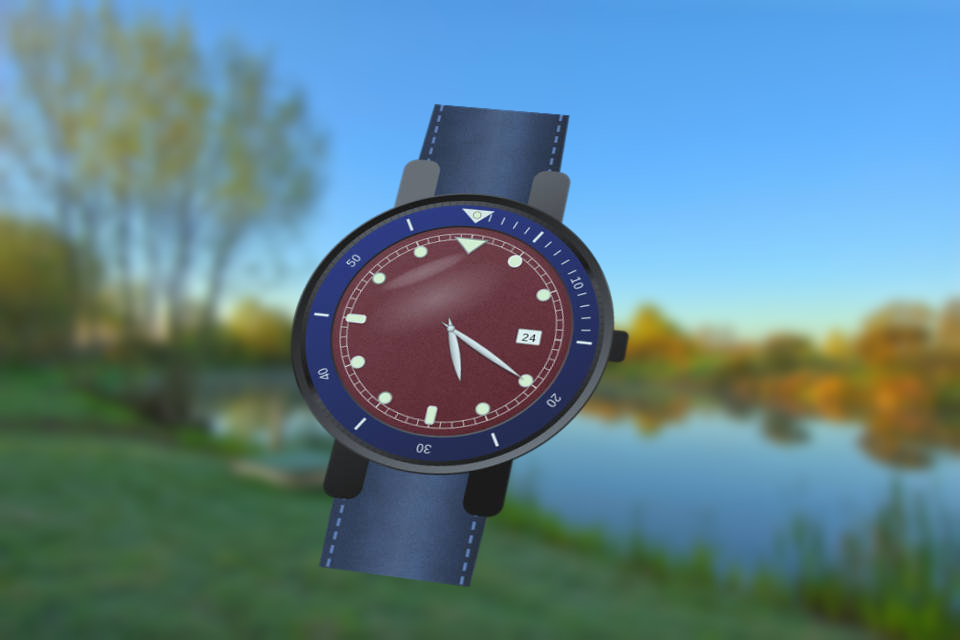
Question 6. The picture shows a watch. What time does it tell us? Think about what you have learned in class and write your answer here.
5:20
